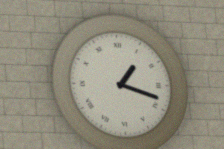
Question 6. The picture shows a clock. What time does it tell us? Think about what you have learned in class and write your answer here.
1:18
